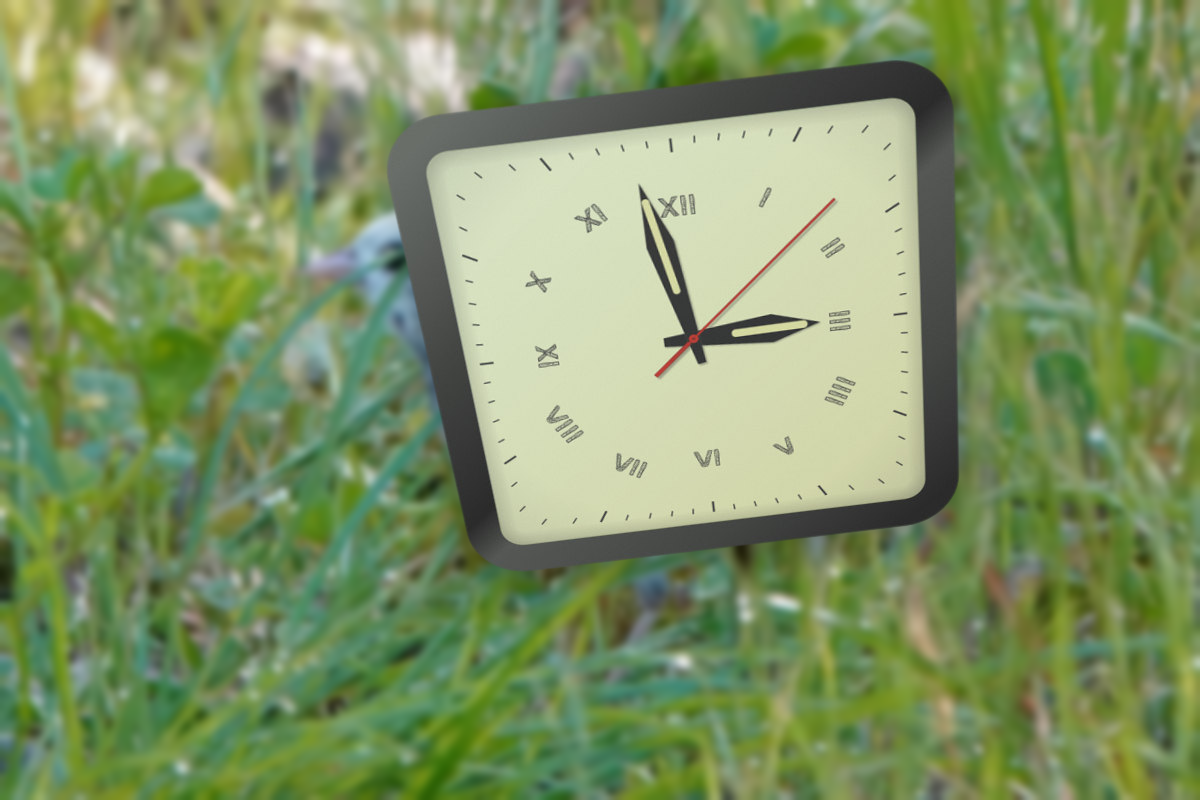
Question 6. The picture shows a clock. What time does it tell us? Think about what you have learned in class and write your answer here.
2:58:08
